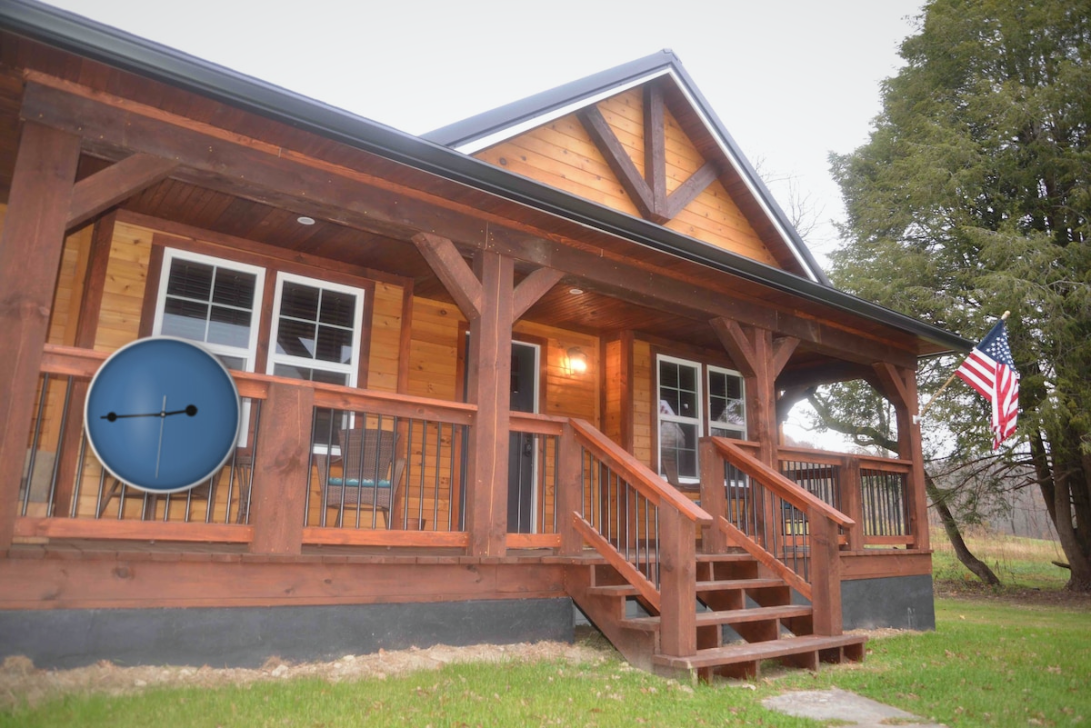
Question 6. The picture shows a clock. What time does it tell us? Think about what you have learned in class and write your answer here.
2:44:31
